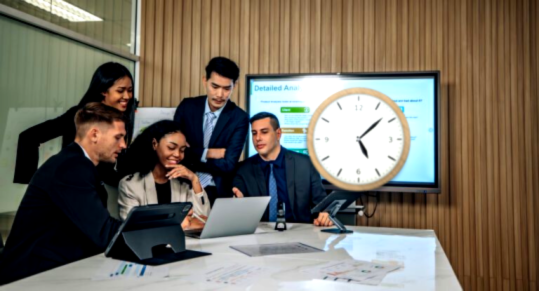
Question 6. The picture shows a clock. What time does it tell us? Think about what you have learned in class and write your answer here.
5:08
